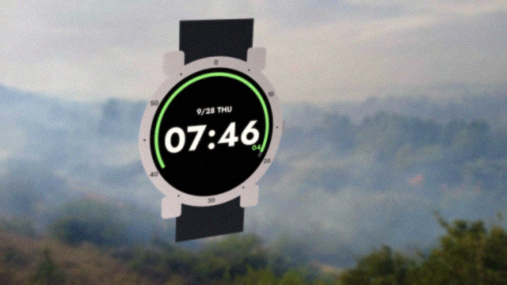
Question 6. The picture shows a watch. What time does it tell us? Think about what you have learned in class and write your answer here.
7:46
